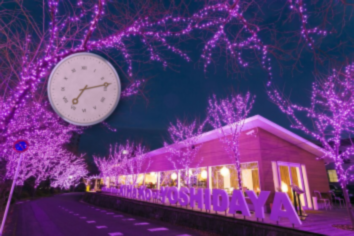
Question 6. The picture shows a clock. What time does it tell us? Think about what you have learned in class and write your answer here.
7:13
